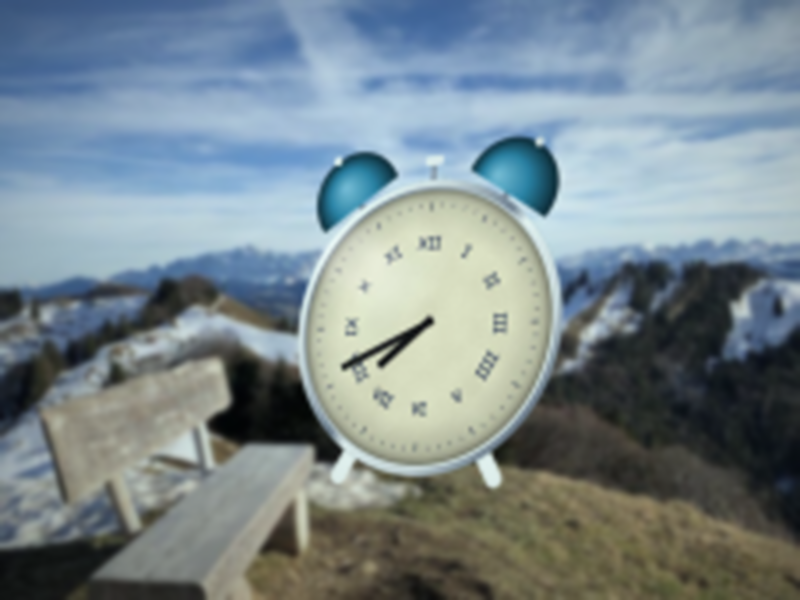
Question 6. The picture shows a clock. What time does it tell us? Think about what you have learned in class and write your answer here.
7:41
